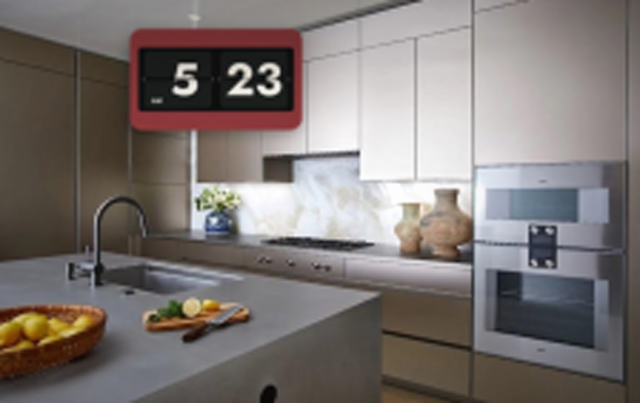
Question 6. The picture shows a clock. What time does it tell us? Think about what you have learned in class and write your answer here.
5:23
